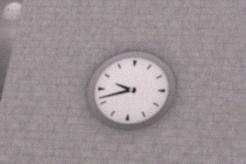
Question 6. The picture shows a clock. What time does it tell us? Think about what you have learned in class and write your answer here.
9:42
